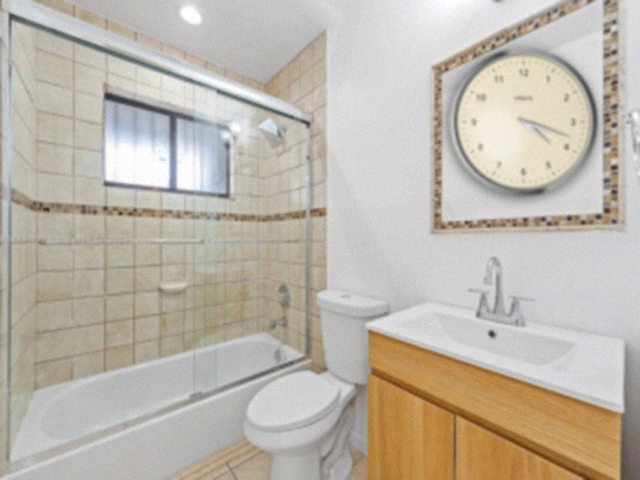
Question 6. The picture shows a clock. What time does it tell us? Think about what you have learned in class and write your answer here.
4:18
